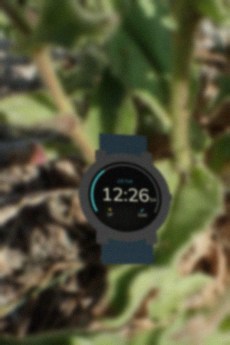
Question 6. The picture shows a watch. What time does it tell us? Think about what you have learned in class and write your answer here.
12:26
